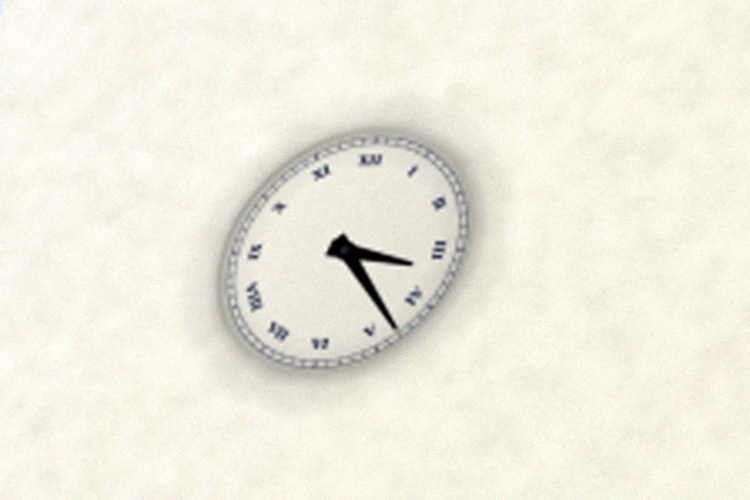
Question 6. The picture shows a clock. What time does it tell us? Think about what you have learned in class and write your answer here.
3:23
